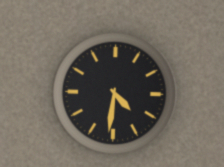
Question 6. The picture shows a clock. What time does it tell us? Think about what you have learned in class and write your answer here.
4:31
